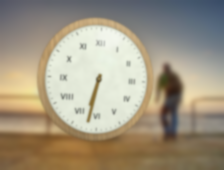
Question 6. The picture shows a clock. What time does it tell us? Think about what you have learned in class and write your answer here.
6:32
